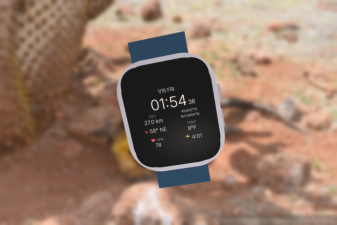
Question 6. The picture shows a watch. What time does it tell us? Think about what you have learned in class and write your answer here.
1:54
